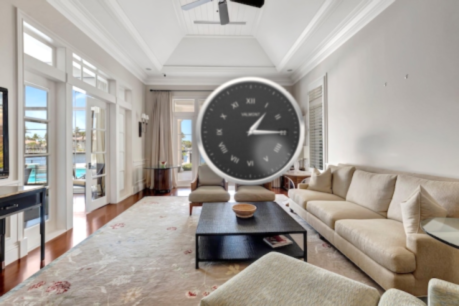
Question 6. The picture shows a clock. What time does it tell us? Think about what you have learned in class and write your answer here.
1:15
